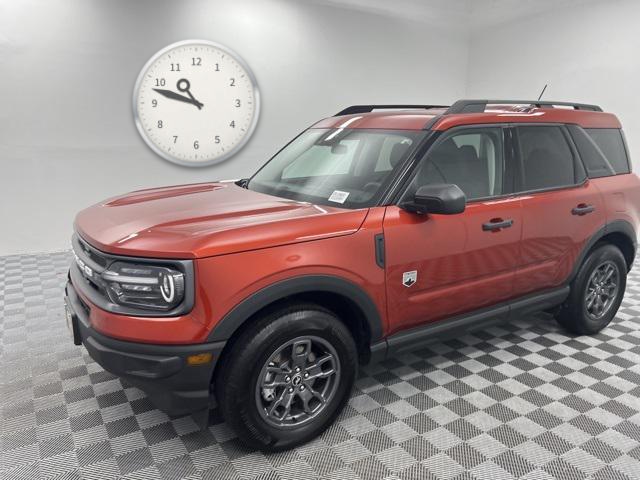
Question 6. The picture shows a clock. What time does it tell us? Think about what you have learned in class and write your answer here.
10:48
